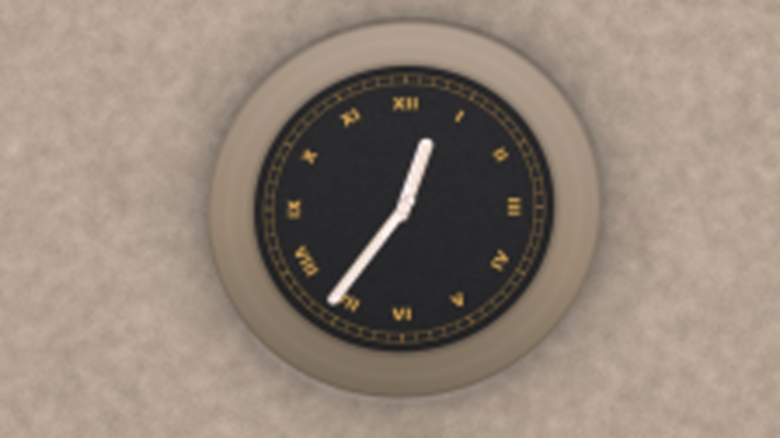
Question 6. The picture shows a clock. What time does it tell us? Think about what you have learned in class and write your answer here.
12:36
